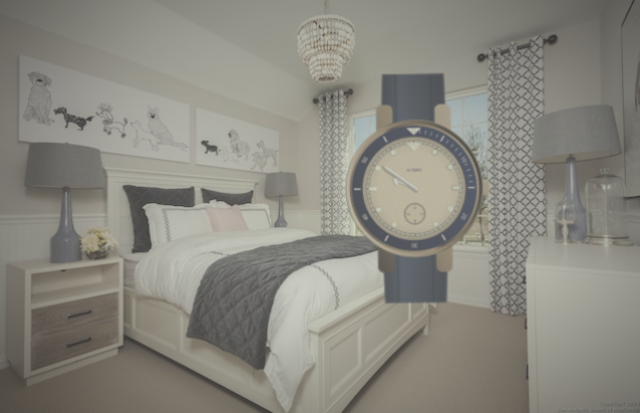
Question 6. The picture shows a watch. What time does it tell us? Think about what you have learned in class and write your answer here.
9:51
